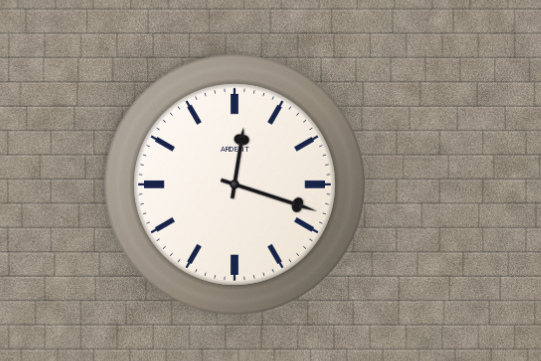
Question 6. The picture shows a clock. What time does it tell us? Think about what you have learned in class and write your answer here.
12:18
